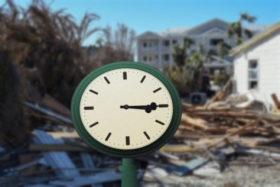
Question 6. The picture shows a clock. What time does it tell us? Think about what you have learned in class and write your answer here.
3:15
